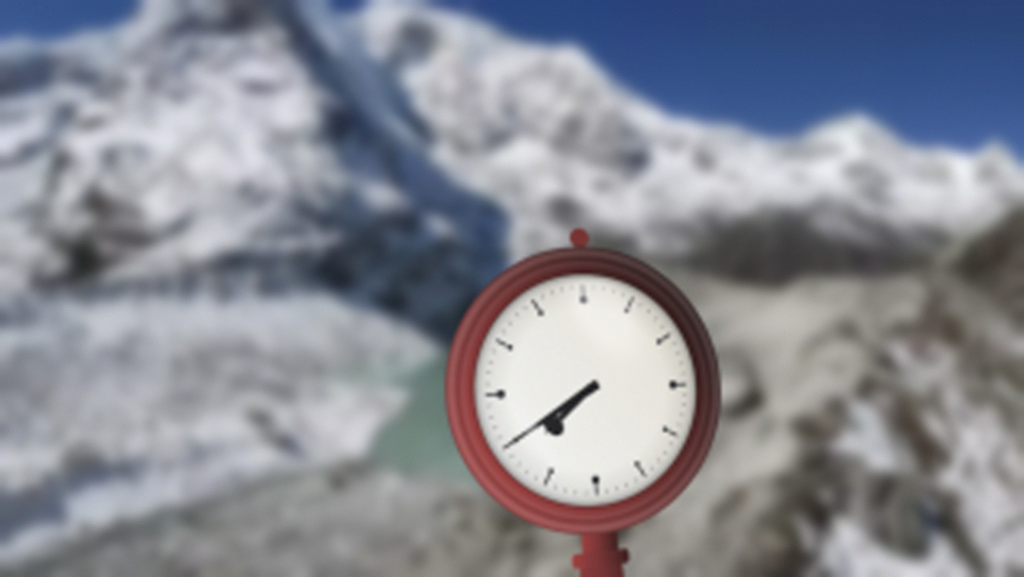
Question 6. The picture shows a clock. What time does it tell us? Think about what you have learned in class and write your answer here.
7:40
